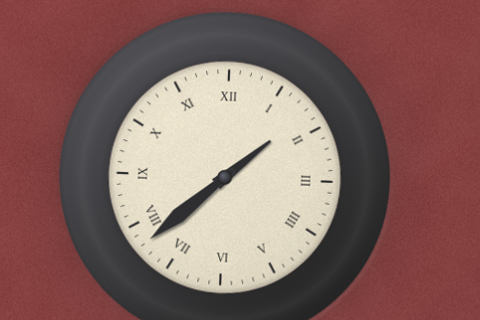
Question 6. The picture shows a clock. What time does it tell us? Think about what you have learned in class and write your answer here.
1:38
